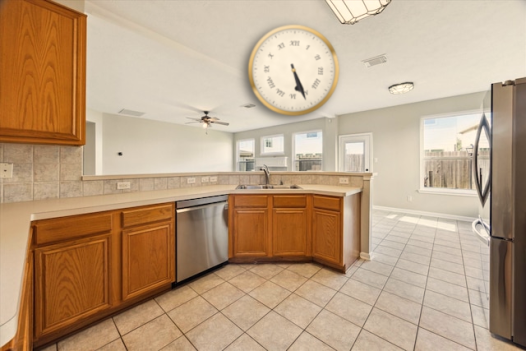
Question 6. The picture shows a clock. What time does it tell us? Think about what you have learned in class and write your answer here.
5:26
